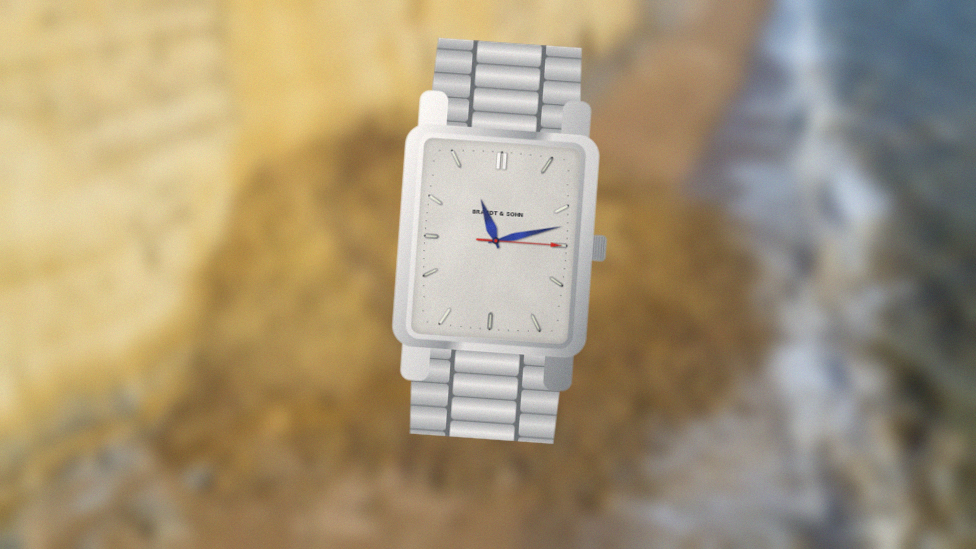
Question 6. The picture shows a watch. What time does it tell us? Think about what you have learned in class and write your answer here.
11:12:15
